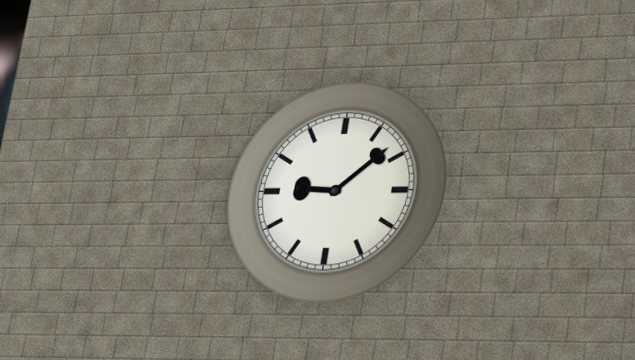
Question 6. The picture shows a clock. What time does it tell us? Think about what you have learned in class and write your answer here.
9:08
